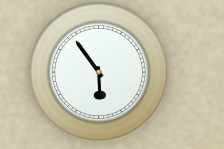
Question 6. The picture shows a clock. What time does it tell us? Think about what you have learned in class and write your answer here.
5:54
